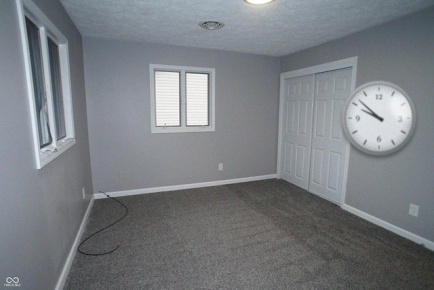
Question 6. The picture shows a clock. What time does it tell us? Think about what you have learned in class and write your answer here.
9:52
